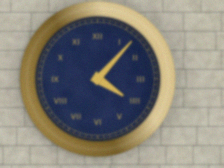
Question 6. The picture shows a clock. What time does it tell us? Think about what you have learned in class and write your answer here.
4:07
